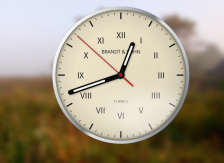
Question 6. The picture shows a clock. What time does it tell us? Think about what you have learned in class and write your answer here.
12:41:52
